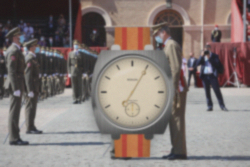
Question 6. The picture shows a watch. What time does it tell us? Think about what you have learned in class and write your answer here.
7:05
